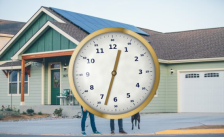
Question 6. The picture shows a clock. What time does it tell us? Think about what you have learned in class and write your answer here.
12:33
